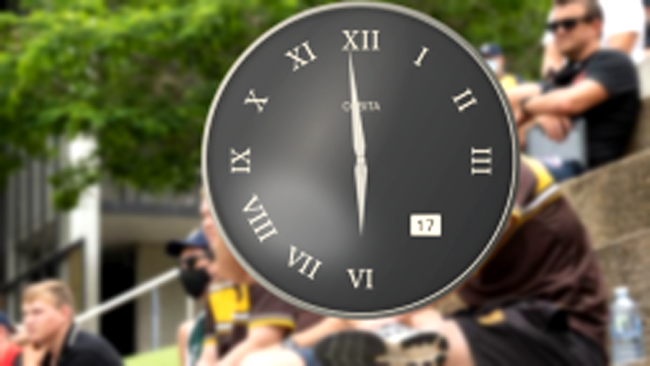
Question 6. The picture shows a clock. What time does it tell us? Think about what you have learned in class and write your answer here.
5:59
